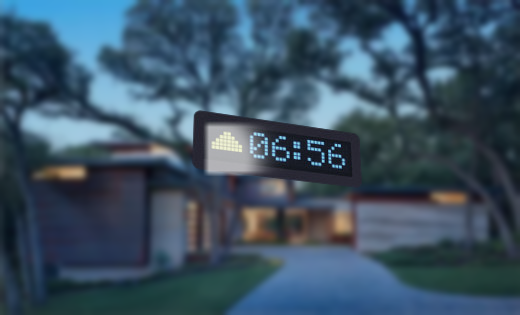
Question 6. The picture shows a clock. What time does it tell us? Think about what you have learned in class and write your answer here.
6:56
